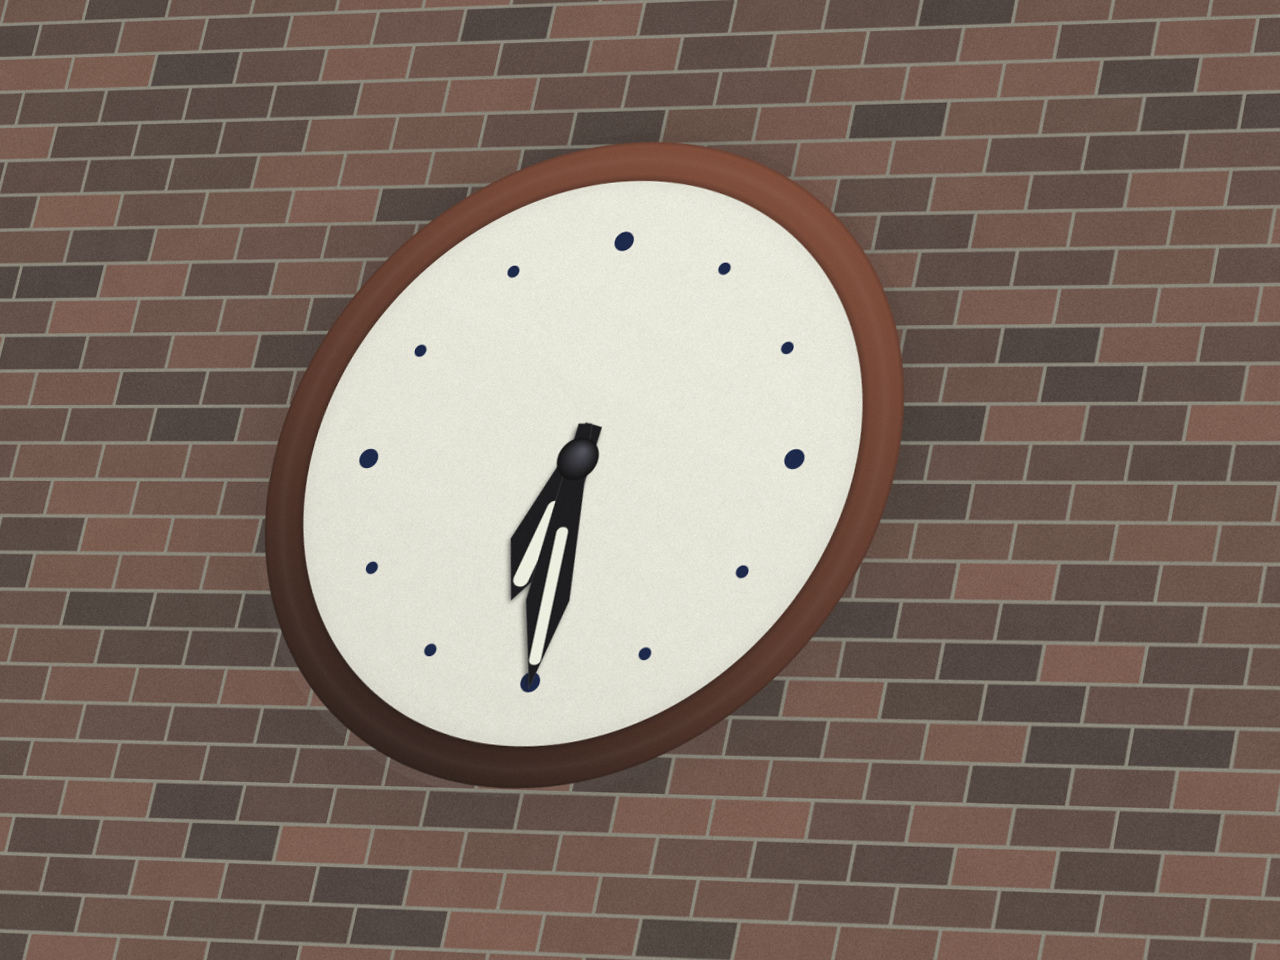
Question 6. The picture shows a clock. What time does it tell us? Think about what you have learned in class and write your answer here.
6:30
